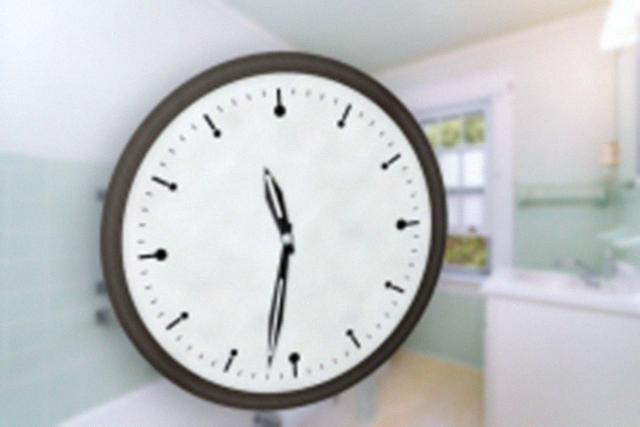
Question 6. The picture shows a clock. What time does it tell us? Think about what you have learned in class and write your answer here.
11:32
